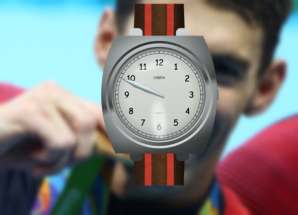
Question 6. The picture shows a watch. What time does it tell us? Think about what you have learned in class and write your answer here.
9:49
